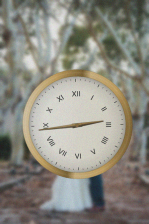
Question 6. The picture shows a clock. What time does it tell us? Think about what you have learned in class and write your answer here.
2:44
